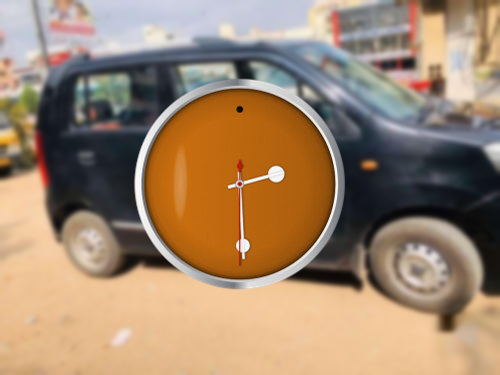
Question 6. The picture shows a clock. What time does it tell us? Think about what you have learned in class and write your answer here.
2:29:30
